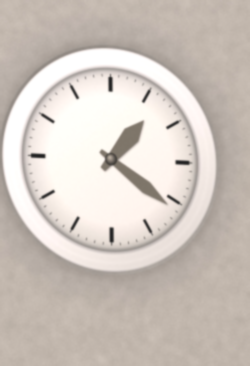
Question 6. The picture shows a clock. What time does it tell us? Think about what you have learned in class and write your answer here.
1:21
